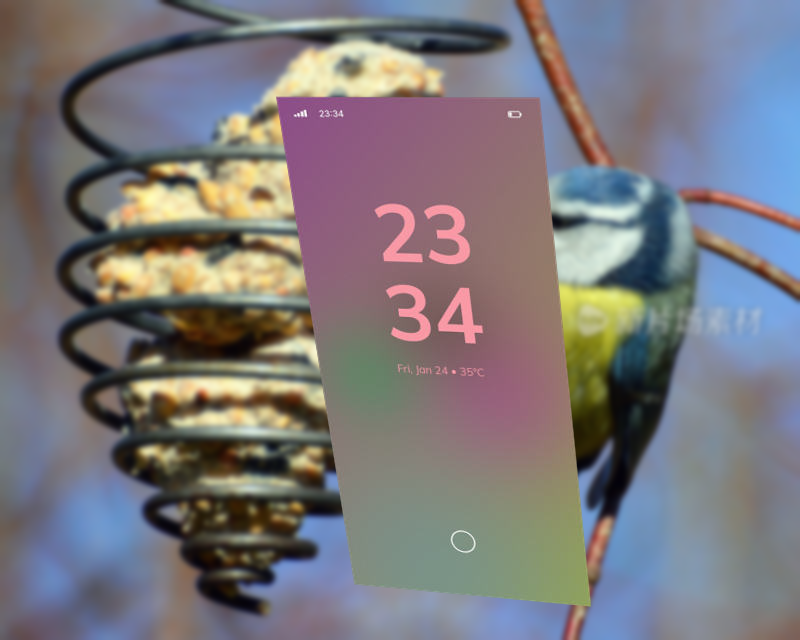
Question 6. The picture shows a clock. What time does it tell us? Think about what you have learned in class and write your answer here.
23:34
